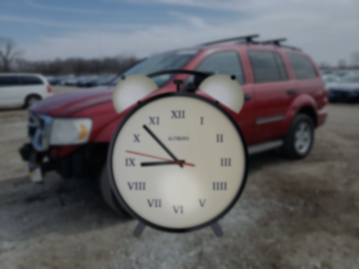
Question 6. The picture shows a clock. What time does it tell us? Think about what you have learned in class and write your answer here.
8:52:47
